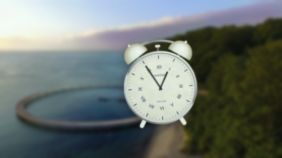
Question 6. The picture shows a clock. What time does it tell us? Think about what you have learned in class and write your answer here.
12:55
